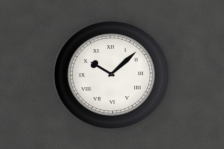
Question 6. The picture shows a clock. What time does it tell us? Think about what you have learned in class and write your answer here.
10:08
